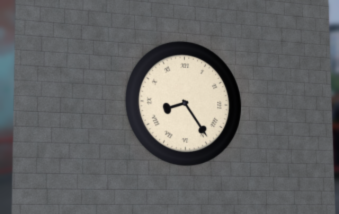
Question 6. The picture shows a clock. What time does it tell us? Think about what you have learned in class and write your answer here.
8:24
